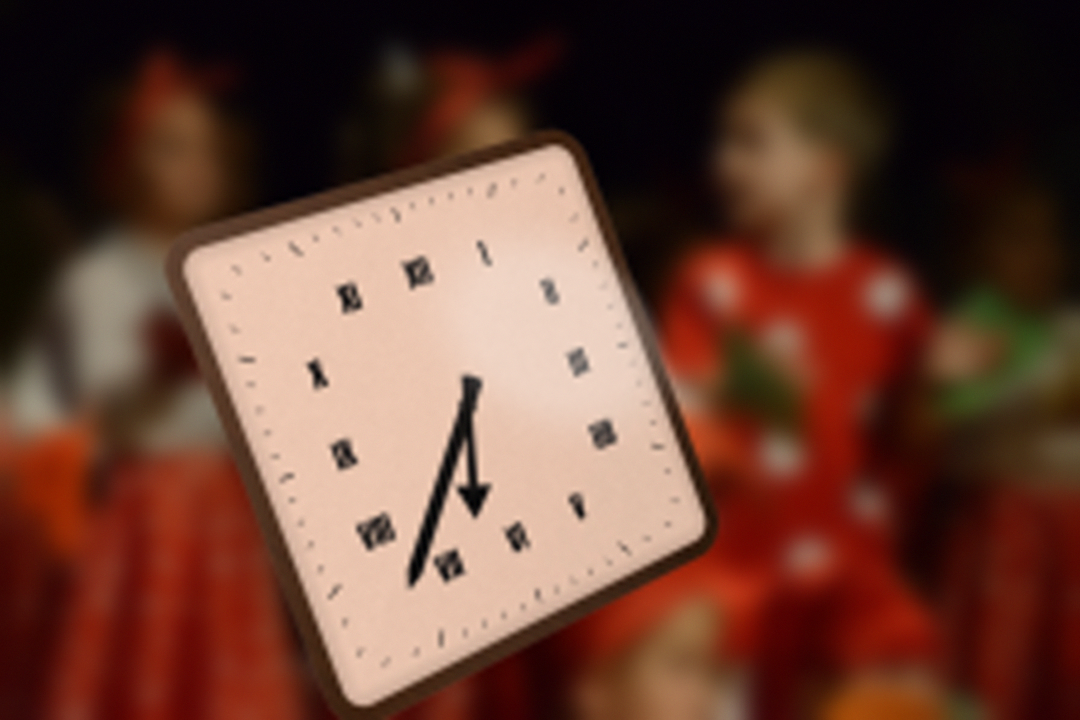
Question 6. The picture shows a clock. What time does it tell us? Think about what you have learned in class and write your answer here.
6:37
